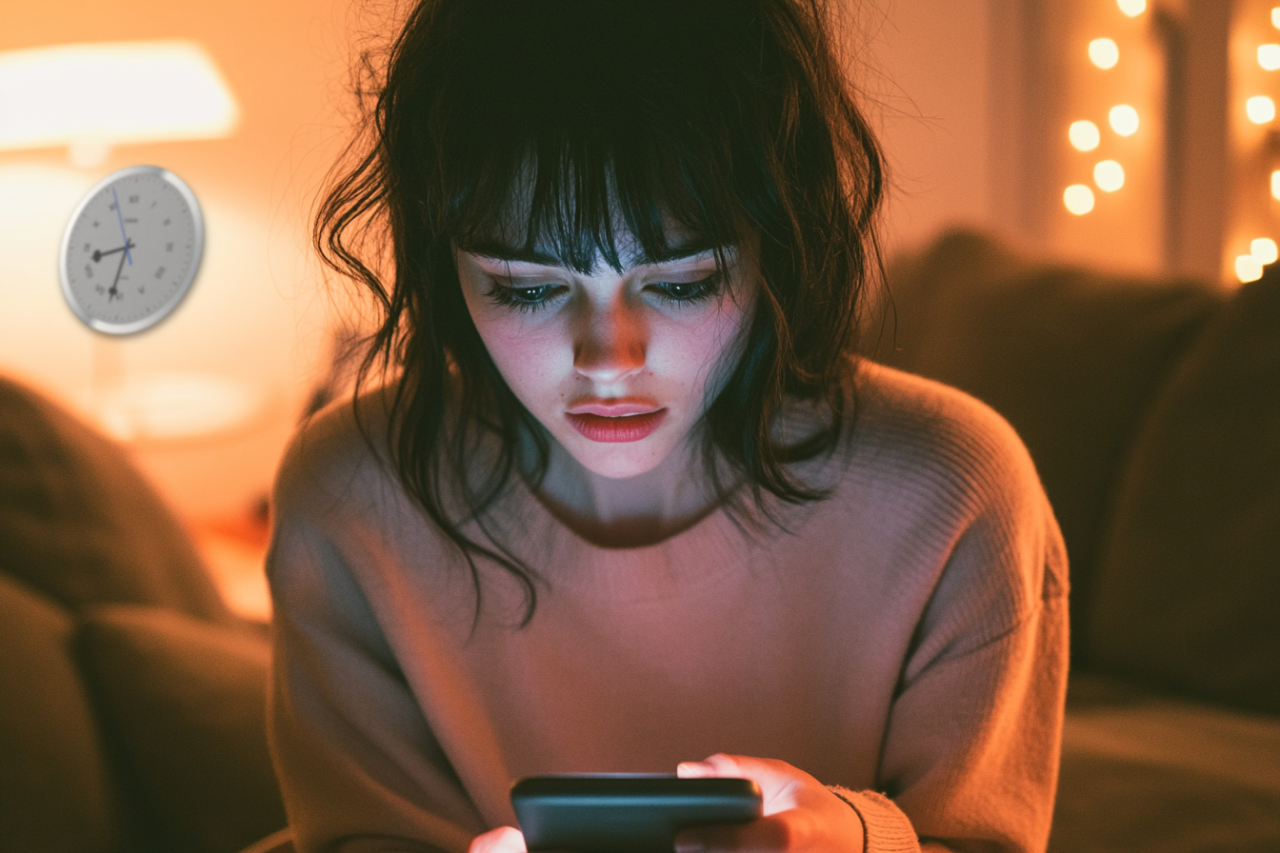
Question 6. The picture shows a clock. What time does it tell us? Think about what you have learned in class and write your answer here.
8:31:56
